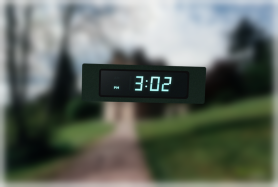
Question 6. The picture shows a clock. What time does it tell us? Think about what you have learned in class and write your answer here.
3:02
